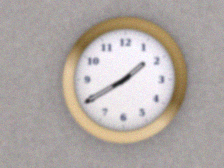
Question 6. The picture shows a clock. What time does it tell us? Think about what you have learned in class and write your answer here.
1:40
